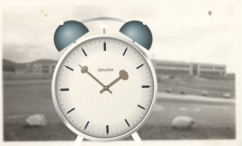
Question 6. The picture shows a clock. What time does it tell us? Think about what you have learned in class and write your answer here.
1:52
